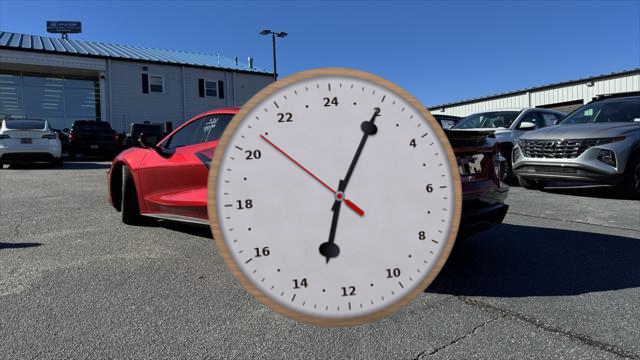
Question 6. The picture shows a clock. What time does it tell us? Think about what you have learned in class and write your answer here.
13:04:52
